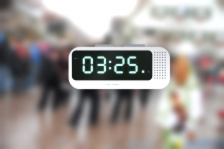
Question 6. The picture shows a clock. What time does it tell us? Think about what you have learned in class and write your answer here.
3:25
